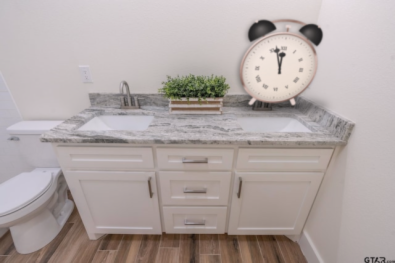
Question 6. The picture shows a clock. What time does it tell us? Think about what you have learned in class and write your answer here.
11:57
